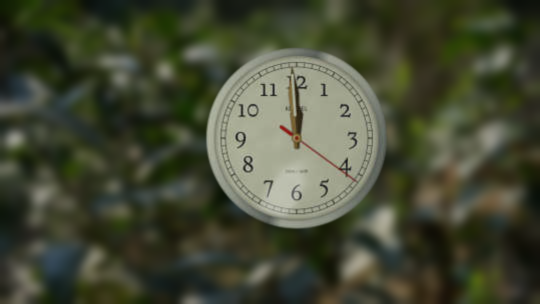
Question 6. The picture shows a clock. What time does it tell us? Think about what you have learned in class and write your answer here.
11:59:21
